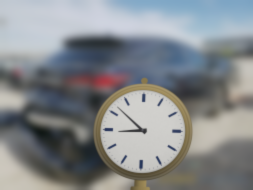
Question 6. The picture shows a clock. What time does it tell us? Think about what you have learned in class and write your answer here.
8:52
